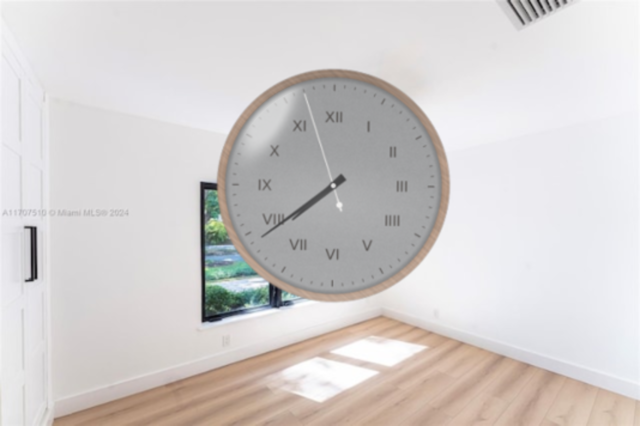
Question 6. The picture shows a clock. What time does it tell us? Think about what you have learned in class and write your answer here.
7:38:57
